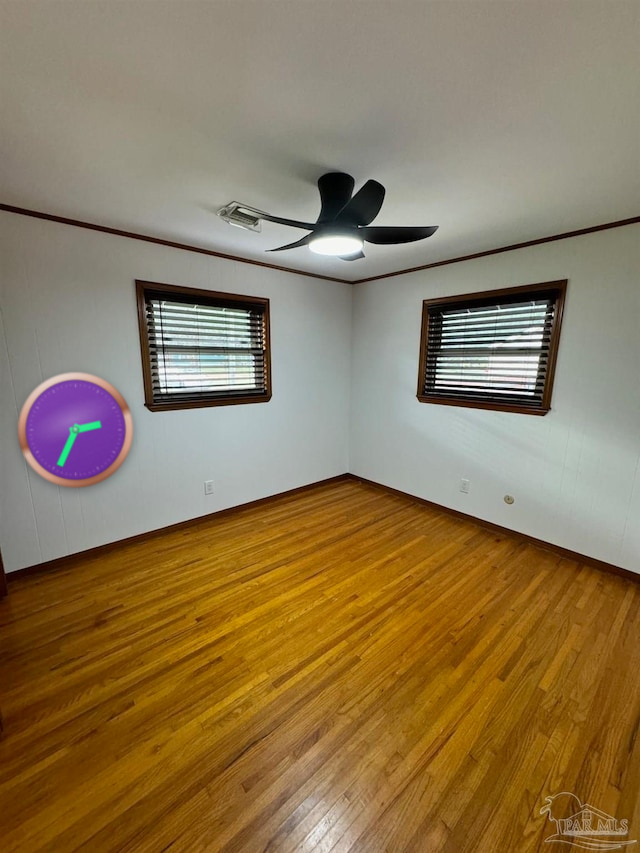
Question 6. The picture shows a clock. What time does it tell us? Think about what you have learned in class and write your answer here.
2:34
